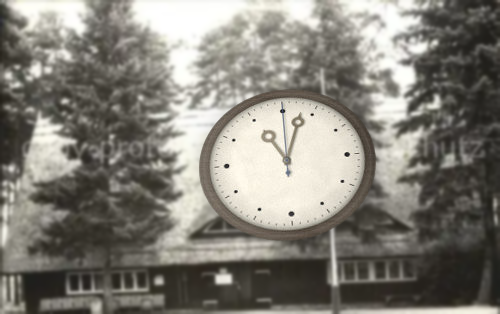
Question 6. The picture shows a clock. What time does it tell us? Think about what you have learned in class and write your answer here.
11:03:00
